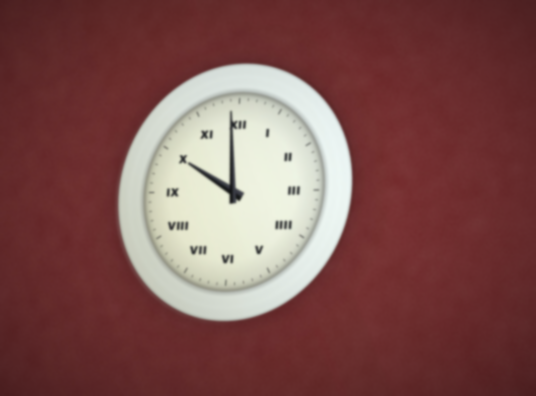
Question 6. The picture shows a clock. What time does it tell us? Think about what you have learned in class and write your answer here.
9:59
